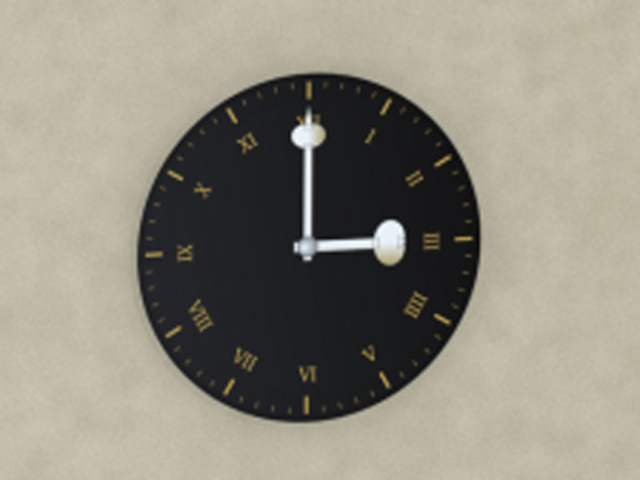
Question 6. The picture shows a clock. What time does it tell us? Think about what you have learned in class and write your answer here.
3:00
